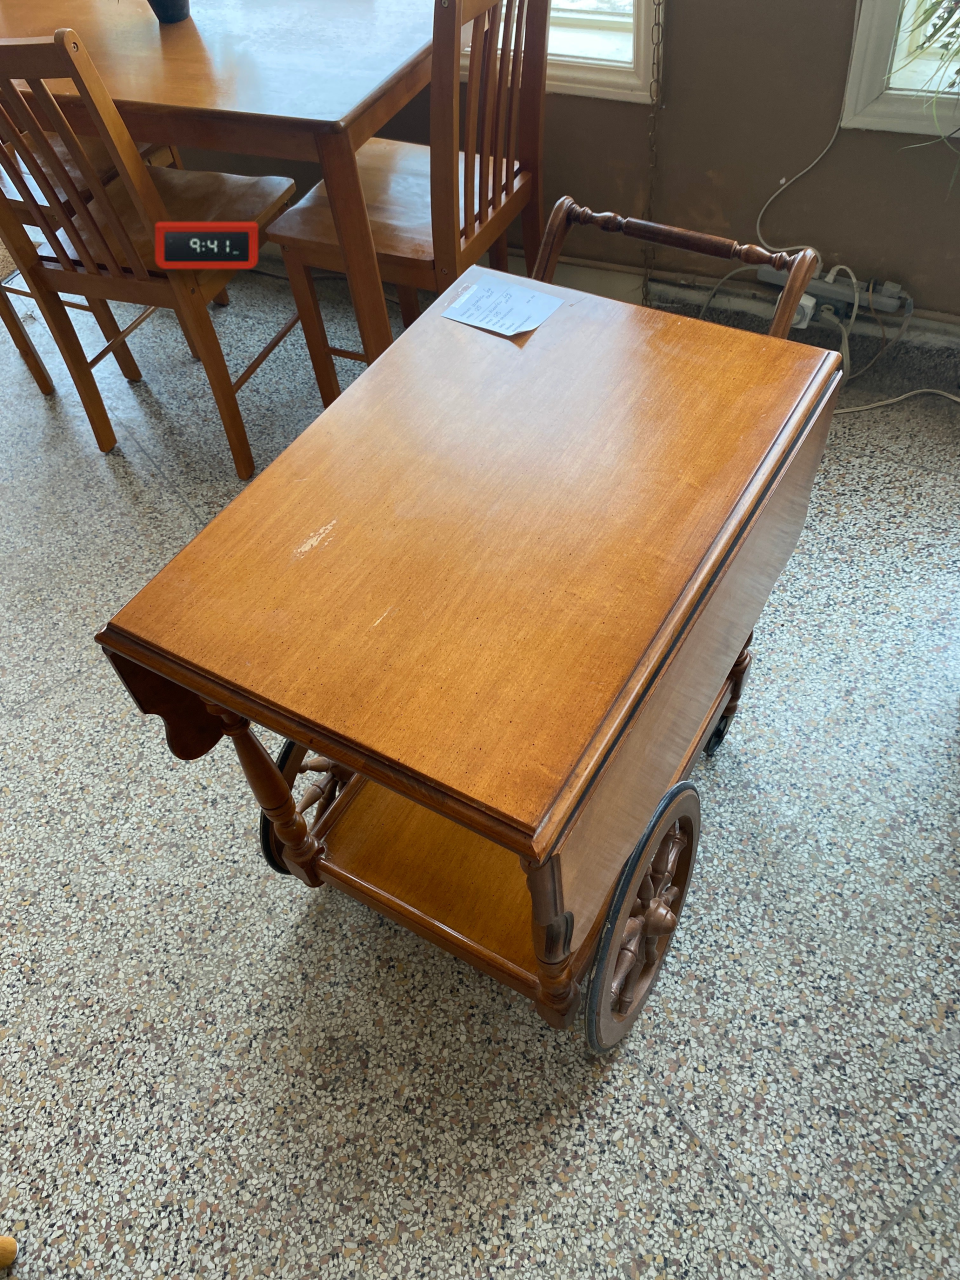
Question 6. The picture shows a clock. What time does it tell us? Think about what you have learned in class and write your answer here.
9:41
